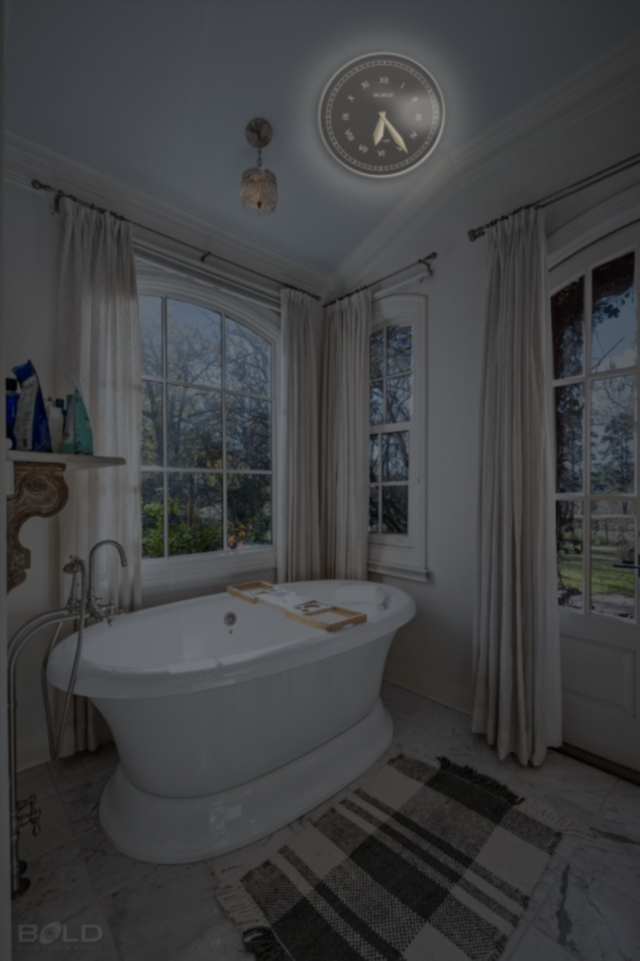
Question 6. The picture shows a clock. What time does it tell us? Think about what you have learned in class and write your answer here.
6:24
